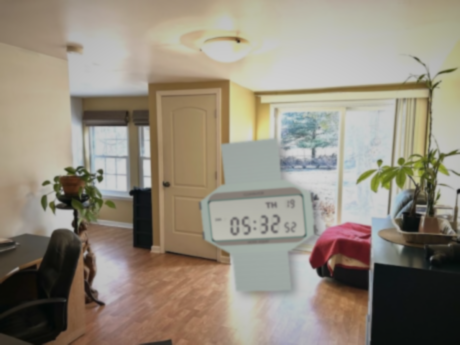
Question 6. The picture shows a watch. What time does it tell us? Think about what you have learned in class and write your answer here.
5:32
